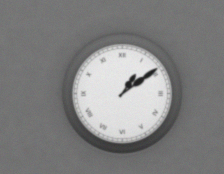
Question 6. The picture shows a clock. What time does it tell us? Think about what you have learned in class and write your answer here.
1:09
